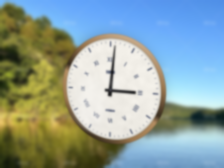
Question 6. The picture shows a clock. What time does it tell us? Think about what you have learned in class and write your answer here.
3:01
